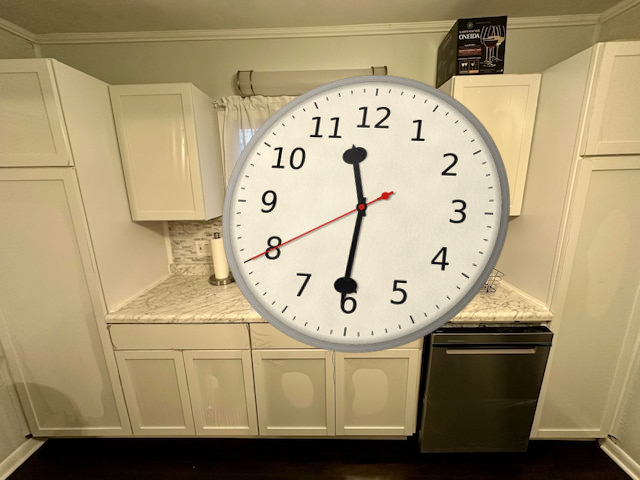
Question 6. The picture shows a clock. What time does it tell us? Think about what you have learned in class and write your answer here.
11:30:40
